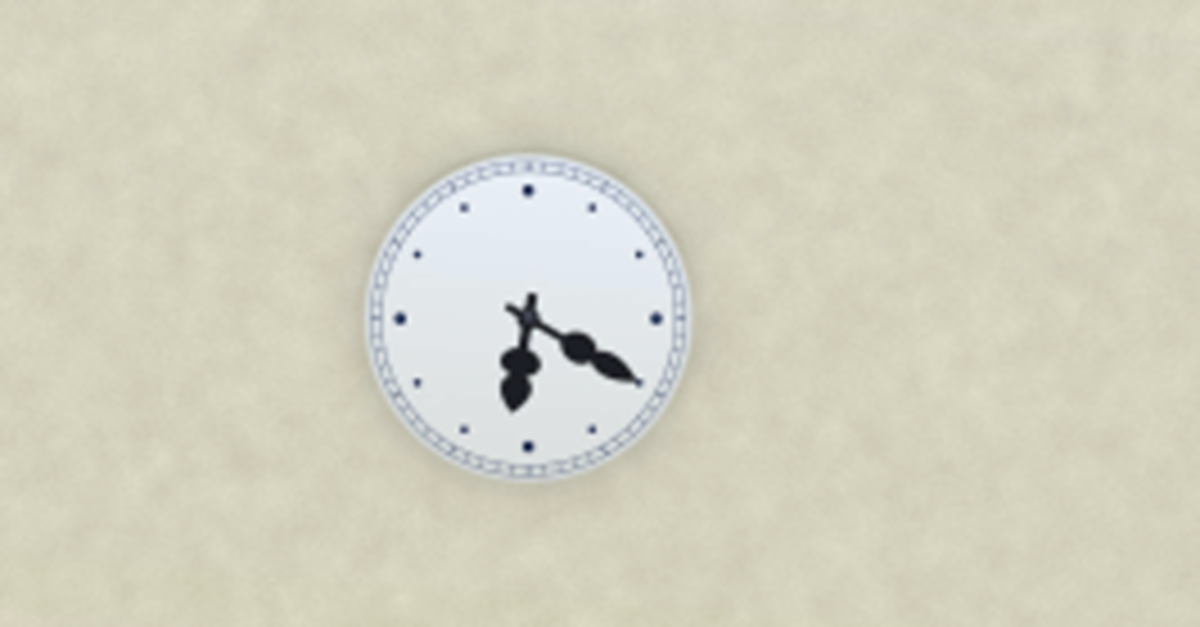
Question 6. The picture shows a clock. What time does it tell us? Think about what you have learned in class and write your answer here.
6:20
